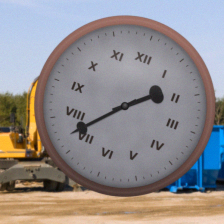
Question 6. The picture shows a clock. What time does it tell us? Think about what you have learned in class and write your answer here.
1:37
